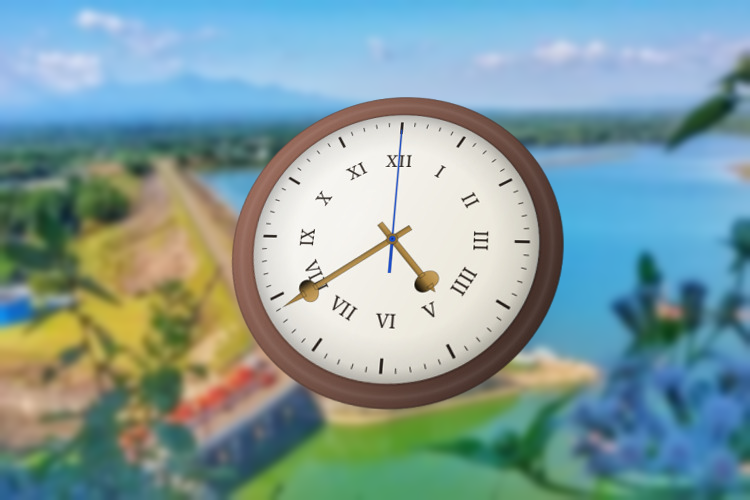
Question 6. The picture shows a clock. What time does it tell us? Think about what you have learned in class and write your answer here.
4:39:00
